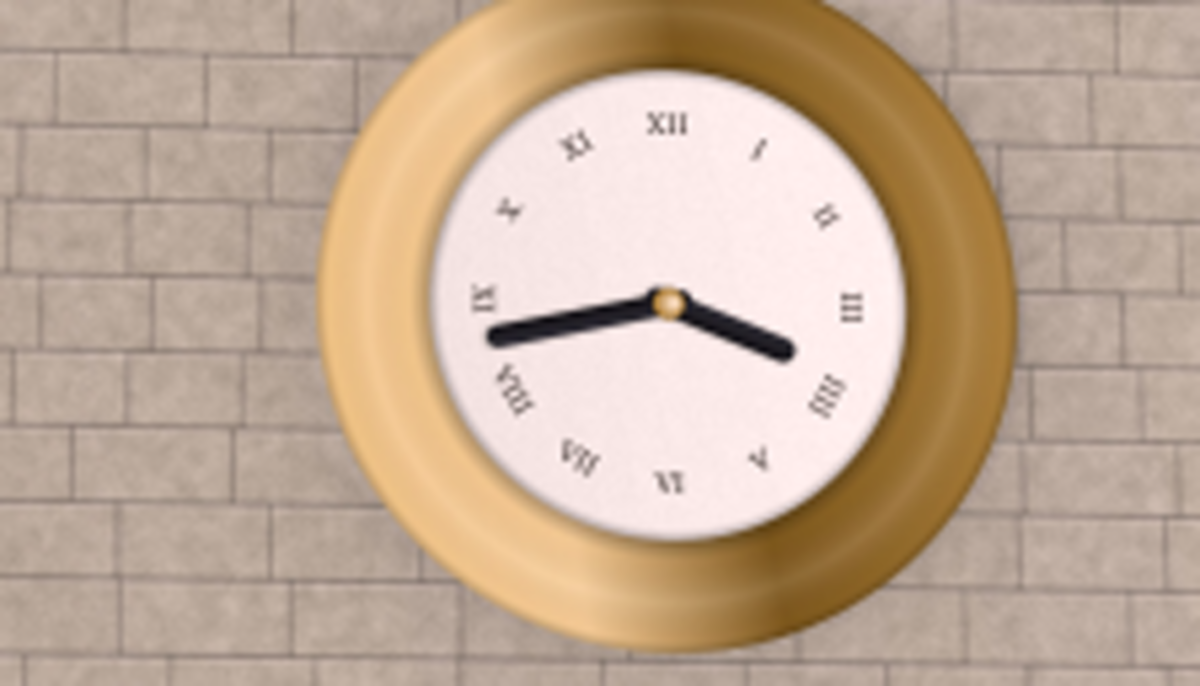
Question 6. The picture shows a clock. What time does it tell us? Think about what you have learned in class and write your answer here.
3:43
